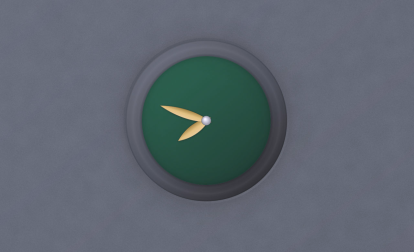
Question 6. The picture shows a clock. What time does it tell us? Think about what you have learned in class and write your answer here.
7:48
